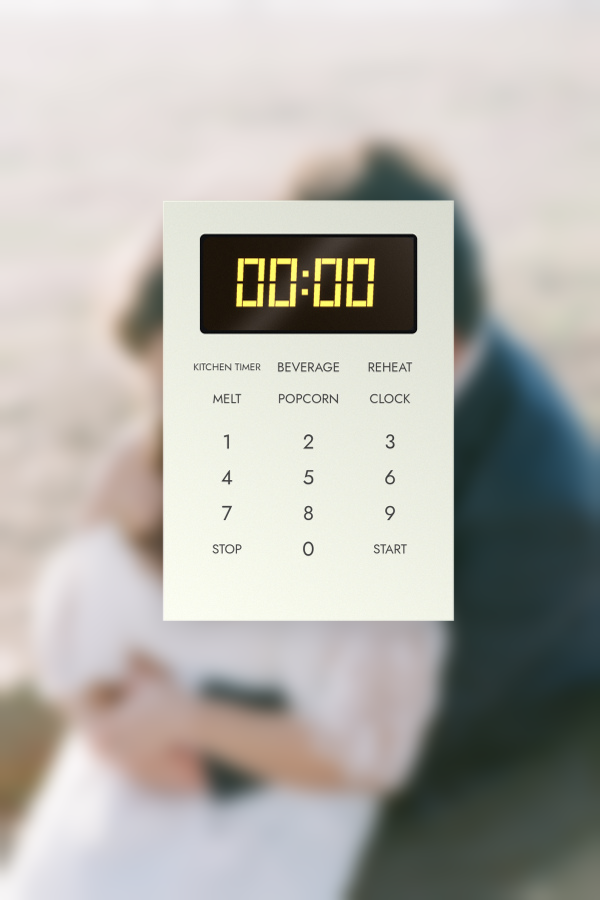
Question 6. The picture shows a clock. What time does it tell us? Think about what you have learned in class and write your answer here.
0:00
